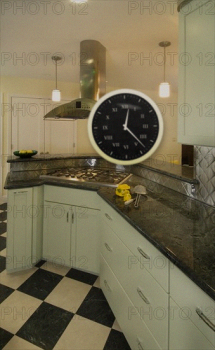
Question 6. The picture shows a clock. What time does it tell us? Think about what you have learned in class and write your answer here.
12:23
